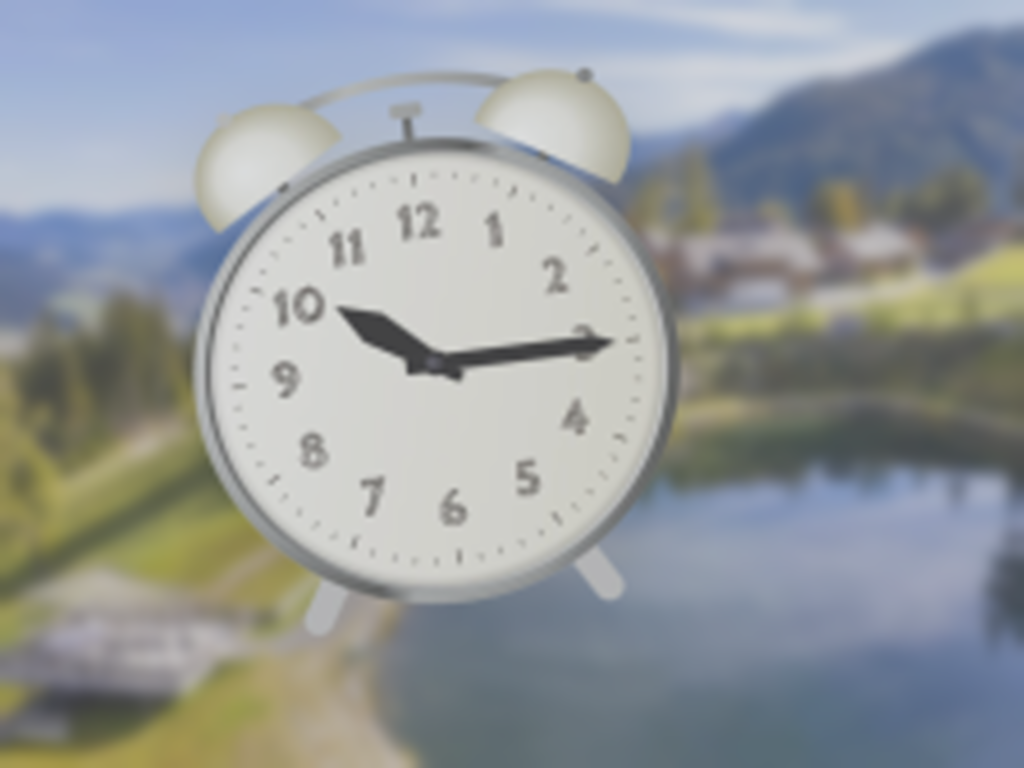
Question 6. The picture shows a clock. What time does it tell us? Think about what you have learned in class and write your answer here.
10:15
